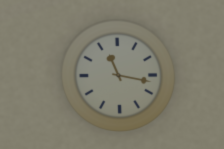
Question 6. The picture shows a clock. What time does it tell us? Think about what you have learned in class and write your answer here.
11:17
